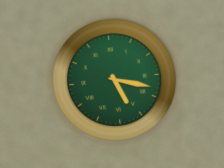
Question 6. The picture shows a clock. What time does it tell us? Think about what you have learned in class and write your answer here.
5:18
